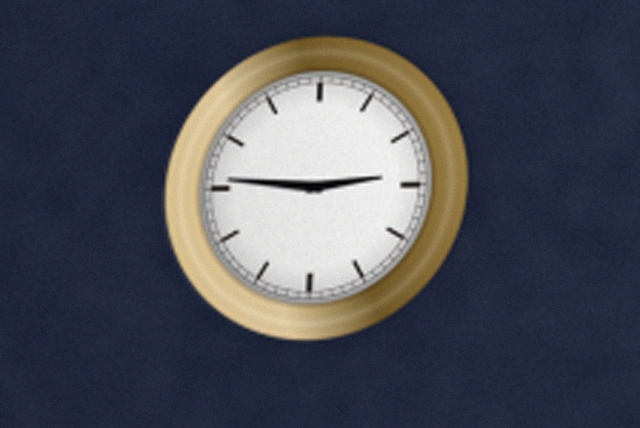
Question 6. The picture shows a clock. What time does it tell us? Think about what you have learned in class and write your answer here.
2:46
